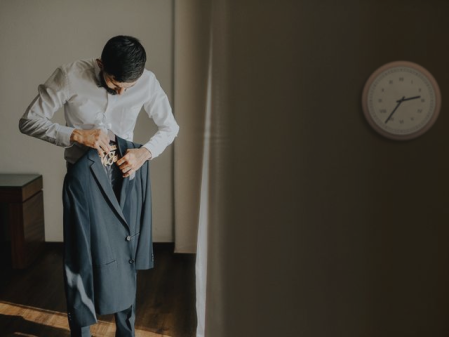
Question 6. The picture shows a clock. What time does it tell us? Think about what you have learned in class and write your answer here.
2:36
